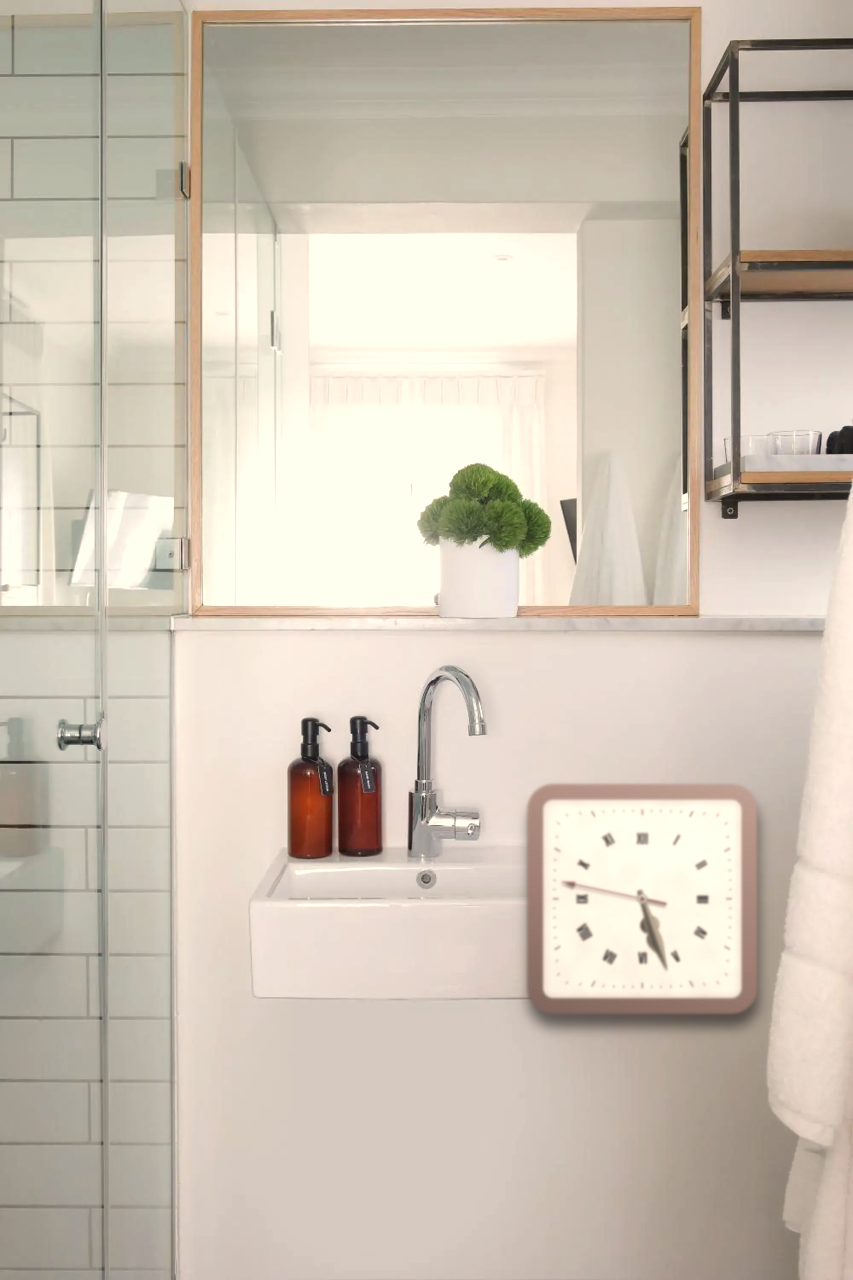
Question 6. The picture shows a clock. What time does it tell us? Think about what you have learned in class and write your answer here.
5:26:47
